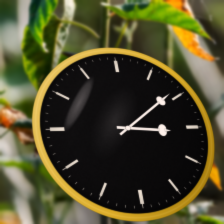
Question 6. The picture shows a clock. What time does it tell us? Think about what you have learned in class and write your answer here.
3:09
